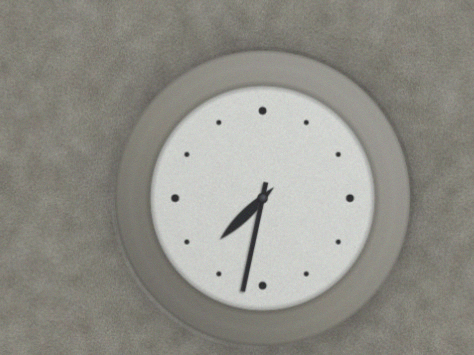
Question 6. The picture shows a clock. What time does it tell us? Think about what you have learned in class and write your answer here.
7:32
